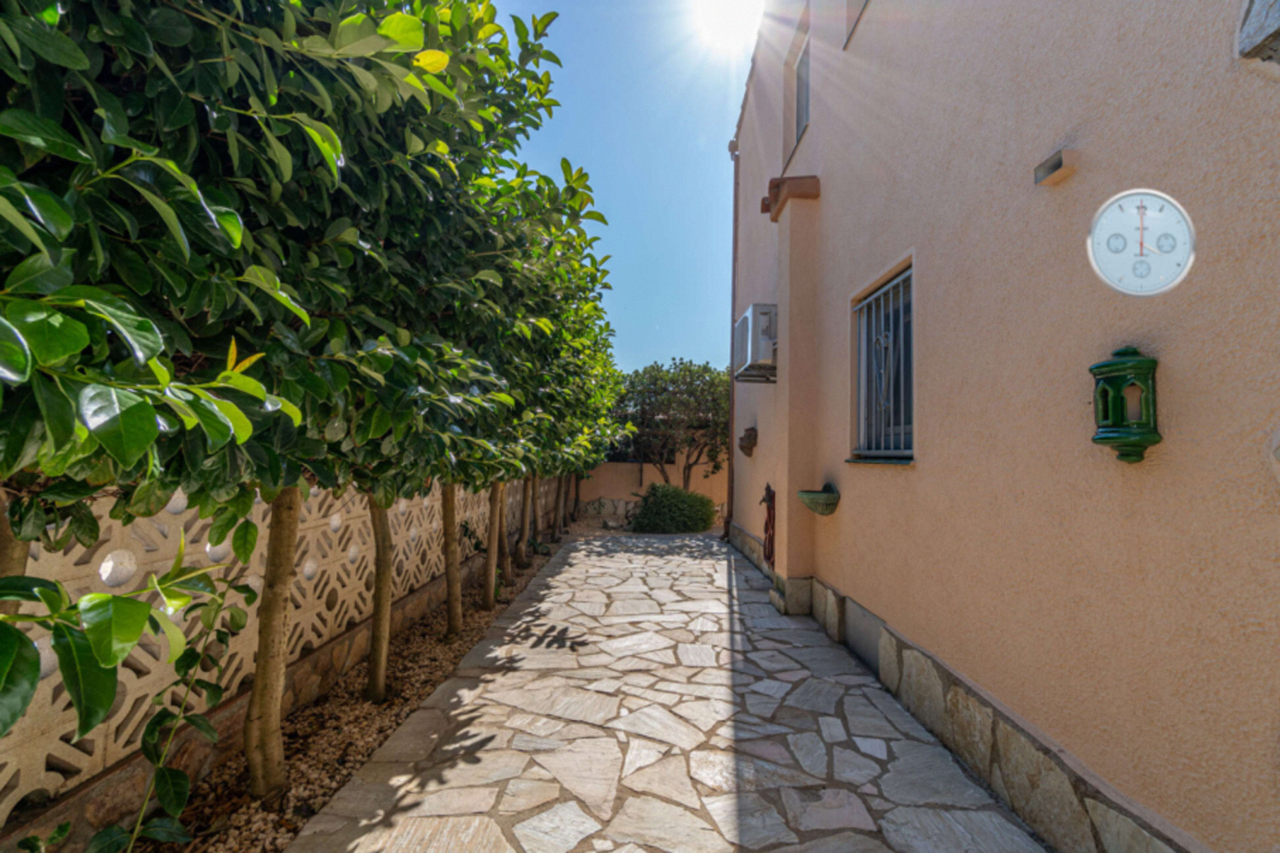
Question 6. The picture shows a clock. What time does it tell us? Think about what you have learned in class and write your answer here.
4:00
